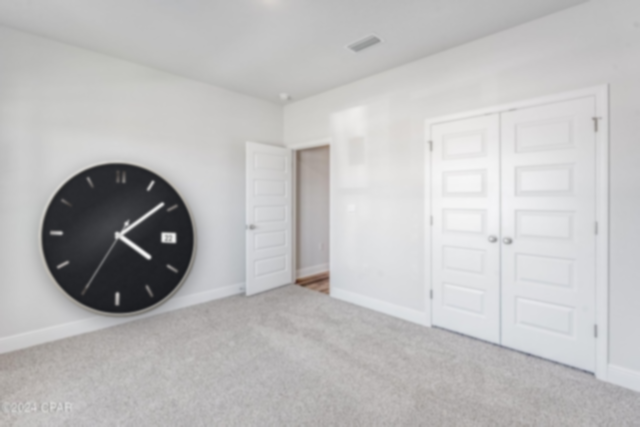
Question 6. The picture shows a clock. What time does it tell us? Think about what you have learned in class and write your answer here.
4:08:35
